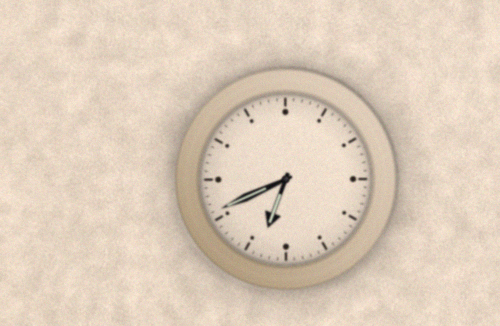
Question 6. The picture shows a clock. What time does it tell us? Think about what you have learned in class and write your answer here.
6:41
